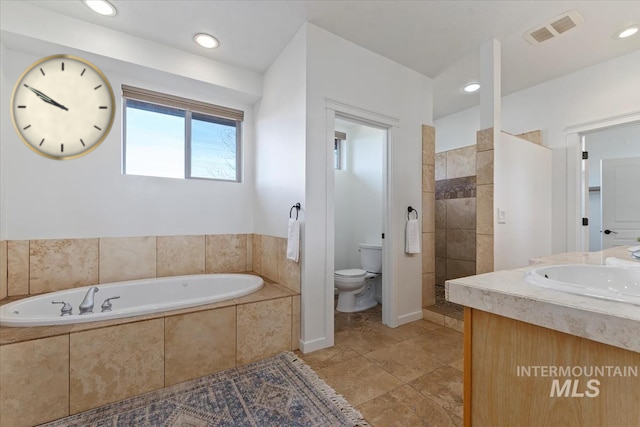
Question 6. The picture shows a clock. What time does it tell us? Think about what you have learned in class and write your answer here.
9:50
